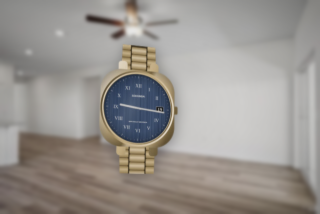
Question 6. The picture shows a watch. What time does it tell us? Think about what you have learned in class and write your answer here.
9:16
